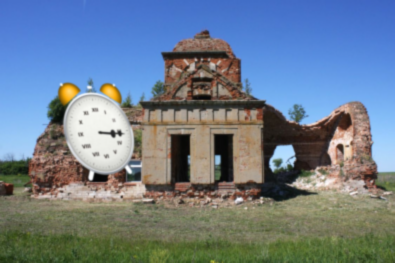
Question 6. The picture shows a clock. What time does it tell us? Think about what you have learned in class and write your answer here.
3:16
